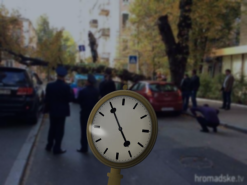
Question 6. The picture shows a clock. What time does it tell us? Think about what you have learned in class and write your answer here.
4:55
